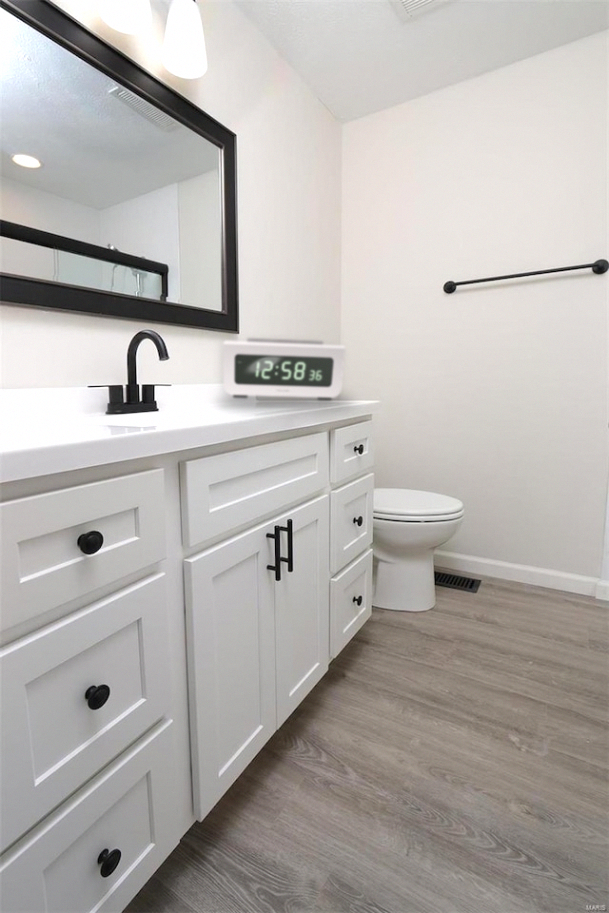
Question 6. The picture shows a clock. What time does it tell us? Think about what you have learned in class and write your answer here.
12:58
